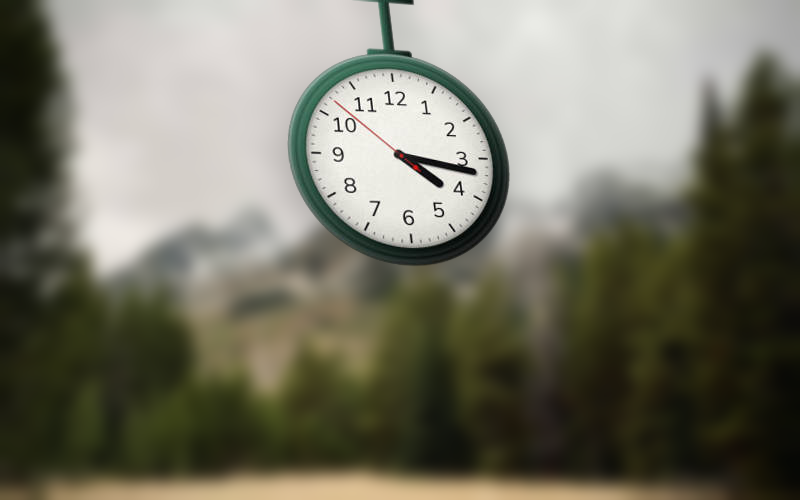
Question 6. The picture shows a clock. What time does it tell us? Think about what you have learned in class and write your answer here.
4:16:52
